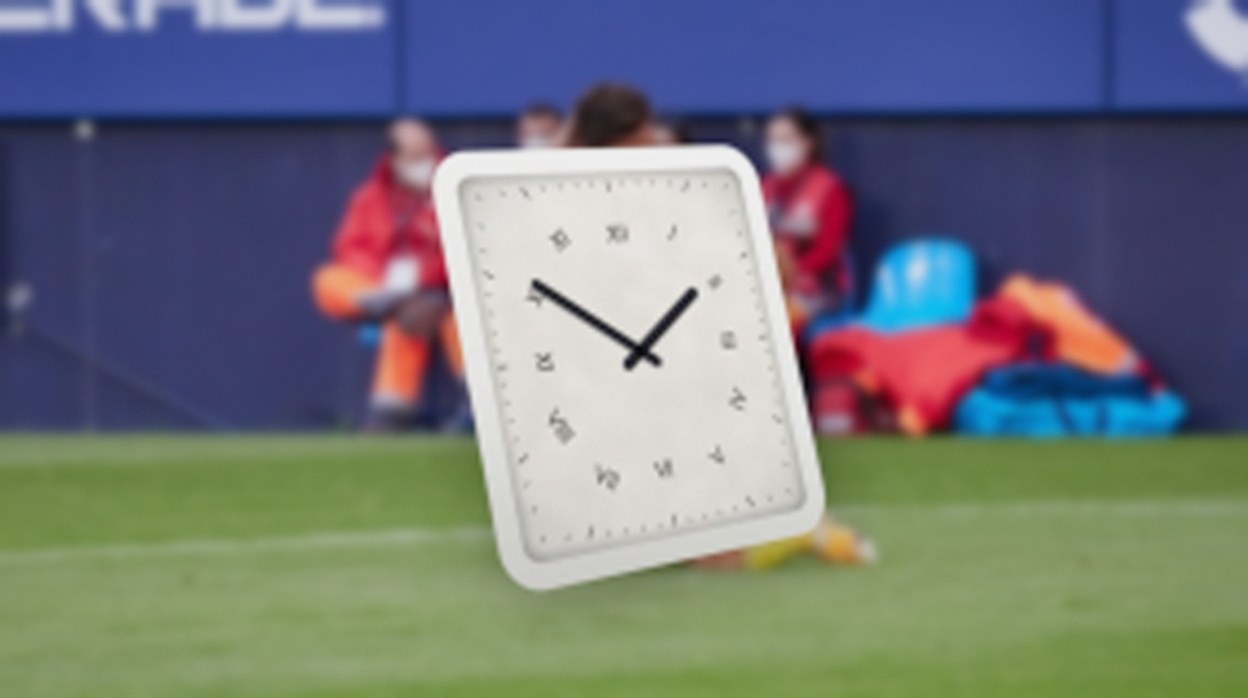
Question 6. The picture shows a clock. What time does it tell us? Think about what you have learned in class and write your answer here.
1:51
